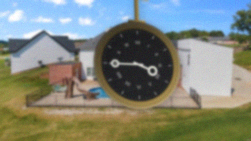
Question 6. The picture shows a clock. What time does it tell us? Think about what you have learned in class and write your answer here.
3:45
